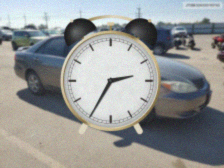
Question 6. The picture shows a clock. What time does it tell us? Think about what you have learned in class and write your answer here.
2:35
